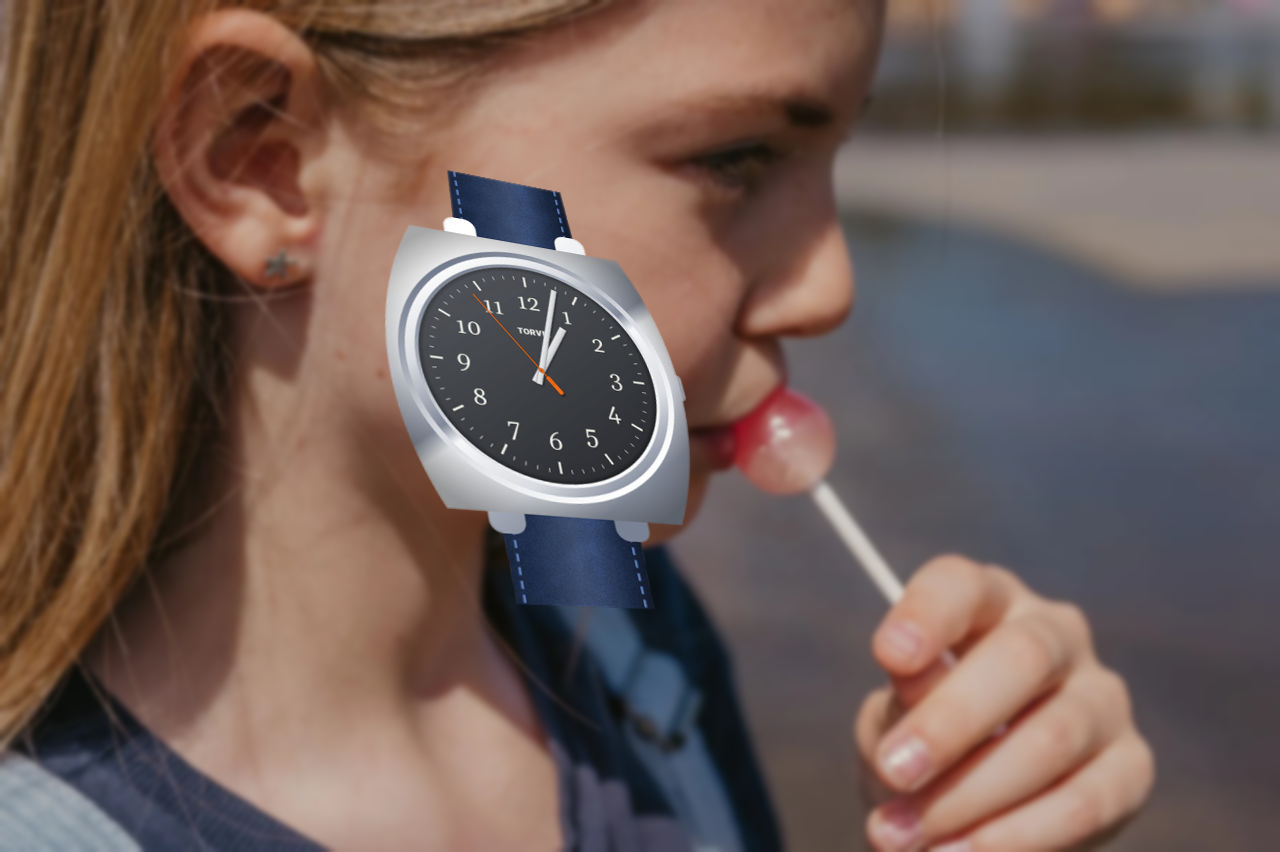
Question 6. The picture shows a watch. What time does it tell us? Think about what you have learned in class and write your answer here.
1:02:54
